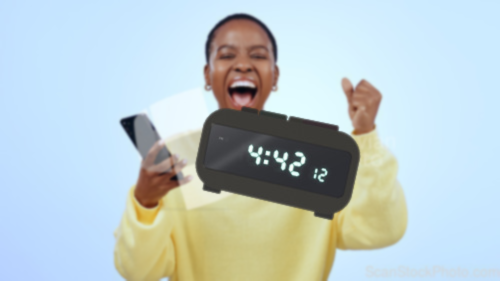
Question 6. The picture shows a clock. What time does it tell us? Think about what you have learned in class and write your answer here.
4:42:12
